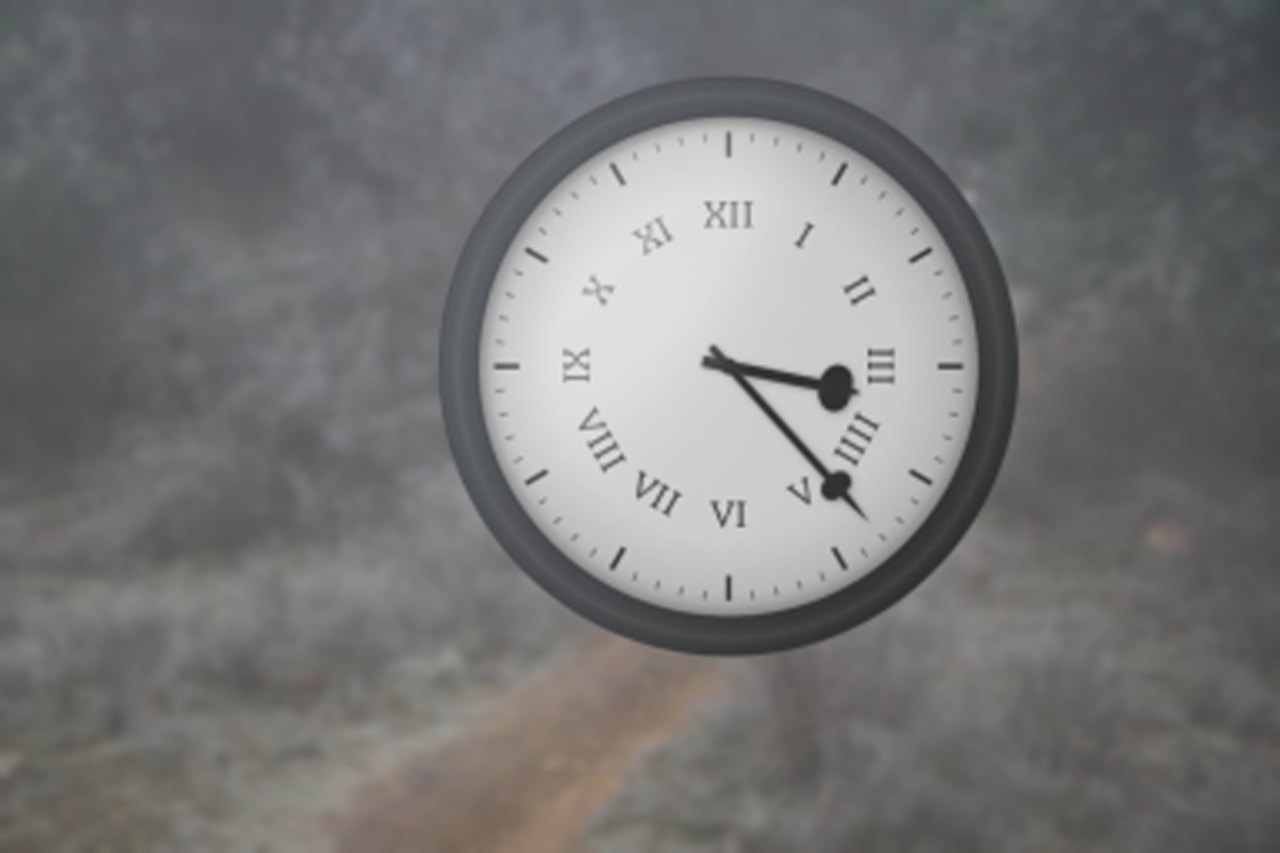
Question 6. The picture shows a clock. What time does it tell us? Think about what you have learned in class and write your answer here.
3:23
